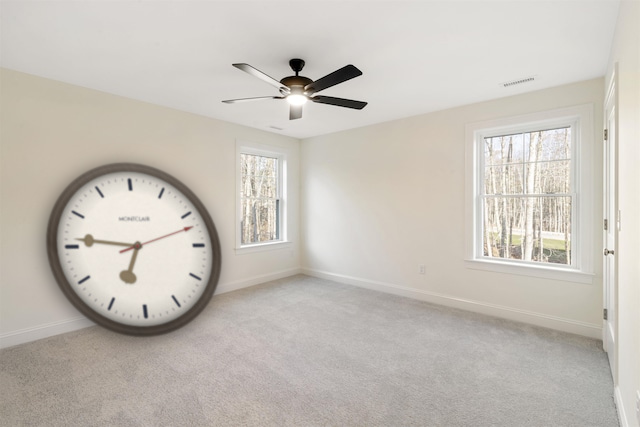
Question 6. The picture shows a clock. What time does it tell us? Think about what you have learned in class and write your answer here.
6:46:12
